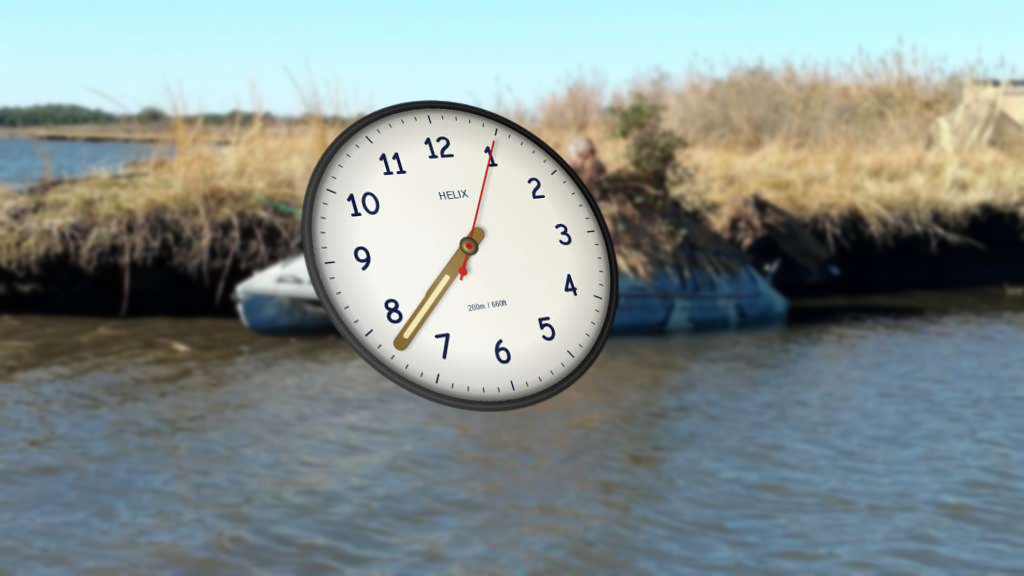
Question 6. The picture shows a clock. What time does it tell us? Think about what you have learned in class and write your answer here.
7:38:05
